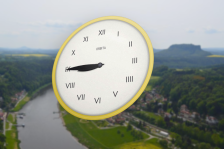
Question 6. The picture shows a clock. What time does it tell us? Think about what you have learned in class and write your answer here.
8:45
